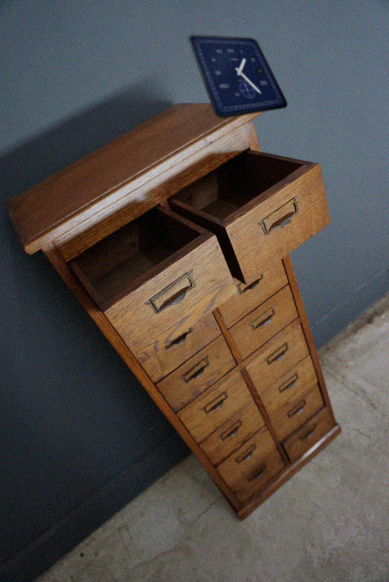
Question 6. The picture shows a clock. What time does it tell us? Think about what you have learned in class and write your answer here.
1:25
